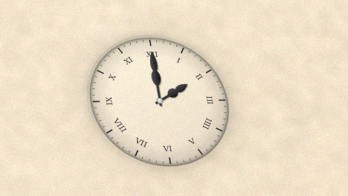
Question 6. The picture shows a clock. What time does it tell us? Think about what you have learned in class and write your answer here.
2:00
